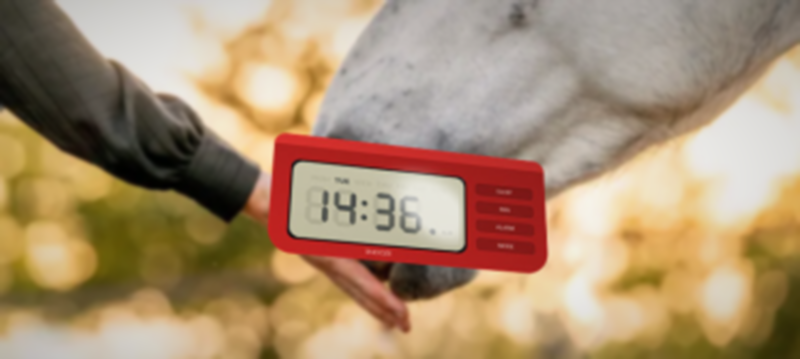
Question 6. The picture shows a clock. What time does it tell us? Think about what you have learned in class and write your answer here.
14:36
